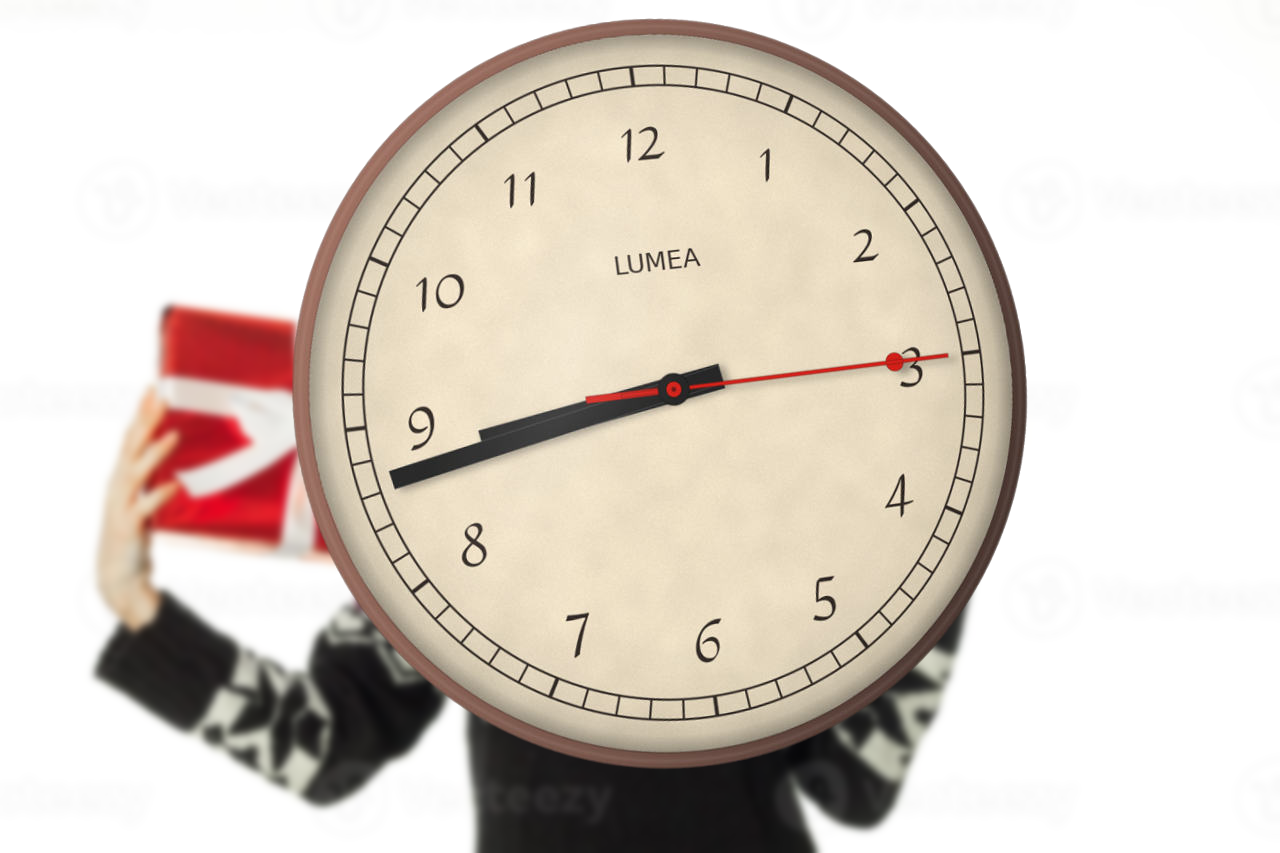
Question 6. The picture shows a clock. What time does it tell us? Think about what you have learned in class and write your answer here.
8:43:15
